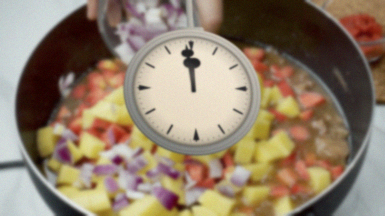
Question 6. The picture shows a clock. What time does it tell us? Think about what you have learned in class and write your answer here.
11:59
